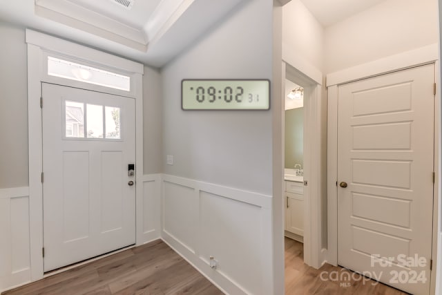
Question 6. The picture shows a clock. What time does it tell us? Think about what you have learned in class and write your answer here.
9:02:31
